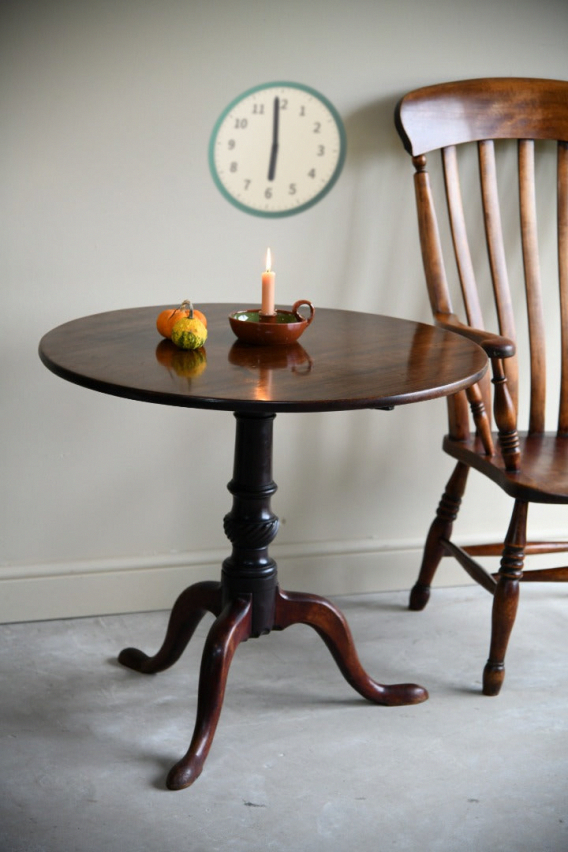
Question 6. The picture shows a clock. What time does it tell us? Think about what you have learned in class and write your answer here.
5:59
